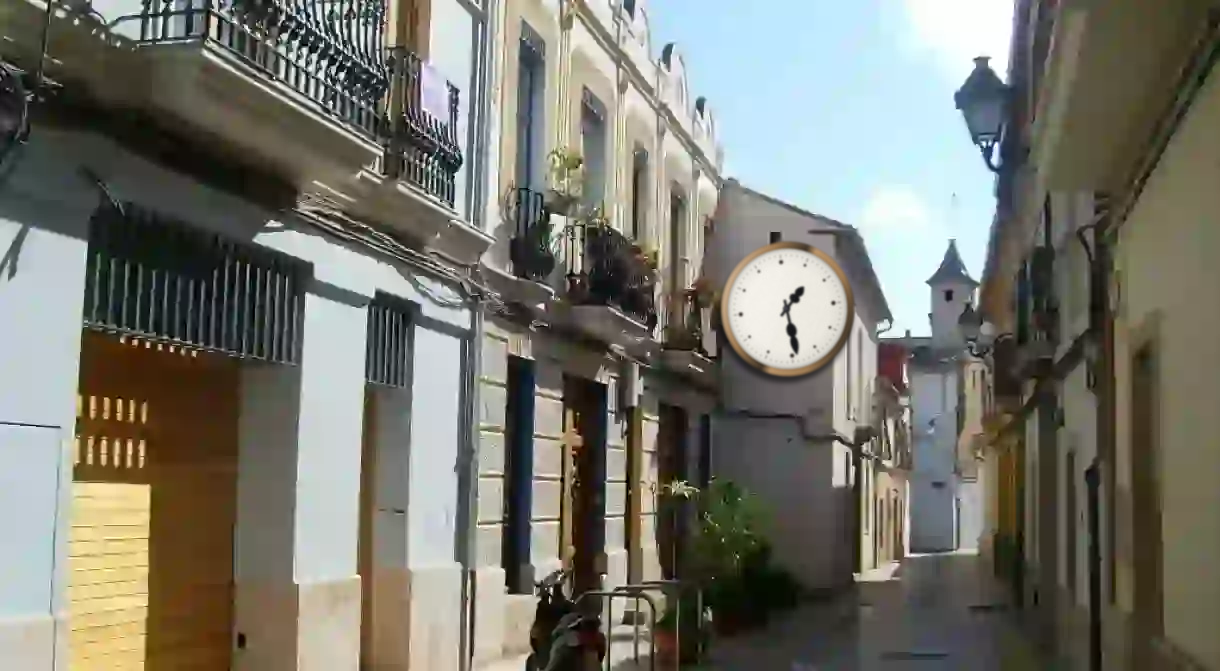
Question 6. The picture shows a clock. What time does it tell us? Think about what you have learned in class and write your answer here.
1:29
